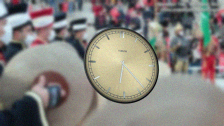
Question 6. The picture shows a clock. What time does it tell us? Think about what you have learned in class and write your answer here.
6:23
